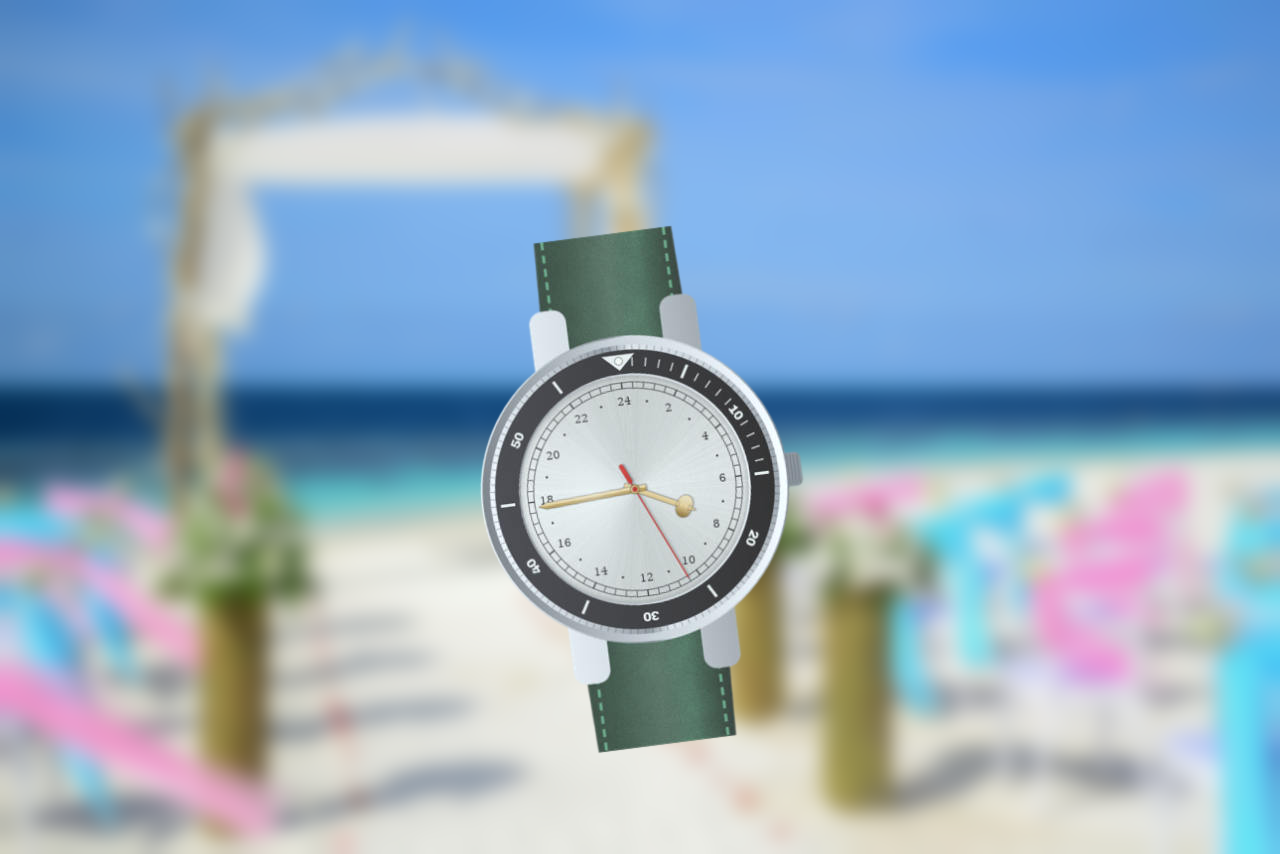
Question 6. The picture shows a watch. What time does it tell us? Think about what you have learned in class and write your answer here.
7:44:26
